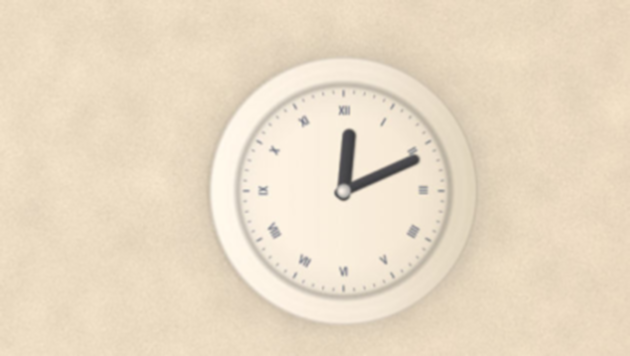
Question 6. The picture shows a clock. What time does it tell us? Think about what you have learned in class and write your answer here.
12:11
